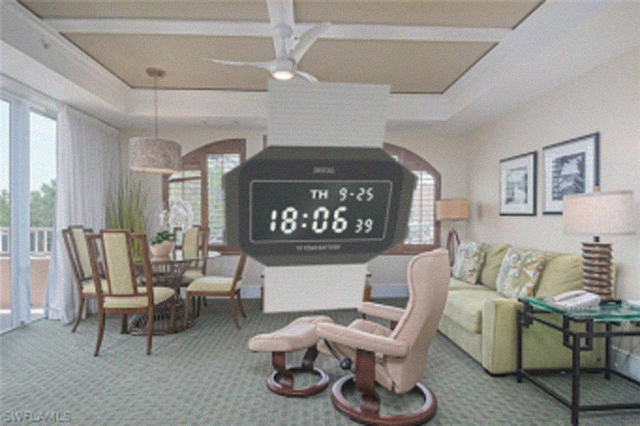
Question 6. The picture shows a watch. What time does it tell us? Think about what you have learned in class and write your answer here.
18:06:39
